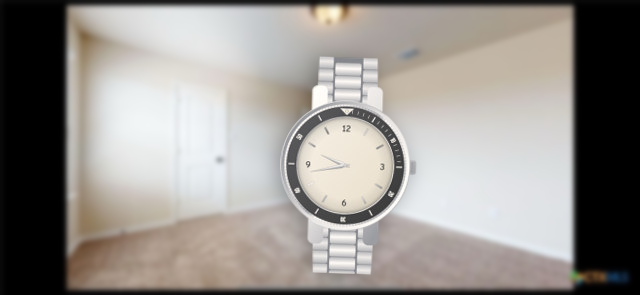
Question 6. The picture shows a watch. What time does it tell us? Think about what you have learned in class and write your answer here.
9:43
